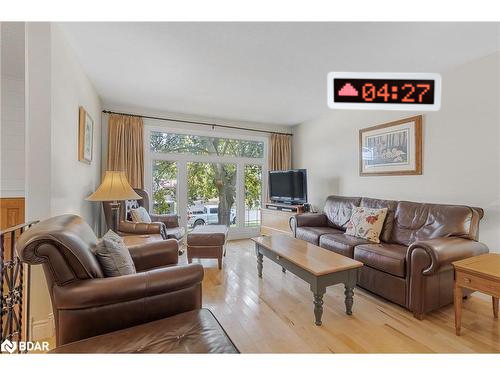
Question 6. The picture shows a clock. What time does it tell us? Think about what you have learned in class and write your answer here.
4:27
